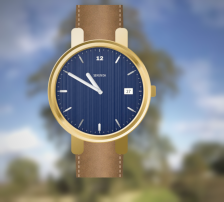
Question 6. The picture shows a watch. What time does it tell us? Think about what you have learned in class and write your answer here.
10:50
